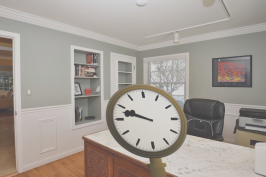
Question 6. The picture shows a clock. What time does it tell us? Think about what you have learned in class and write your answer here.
9:48
